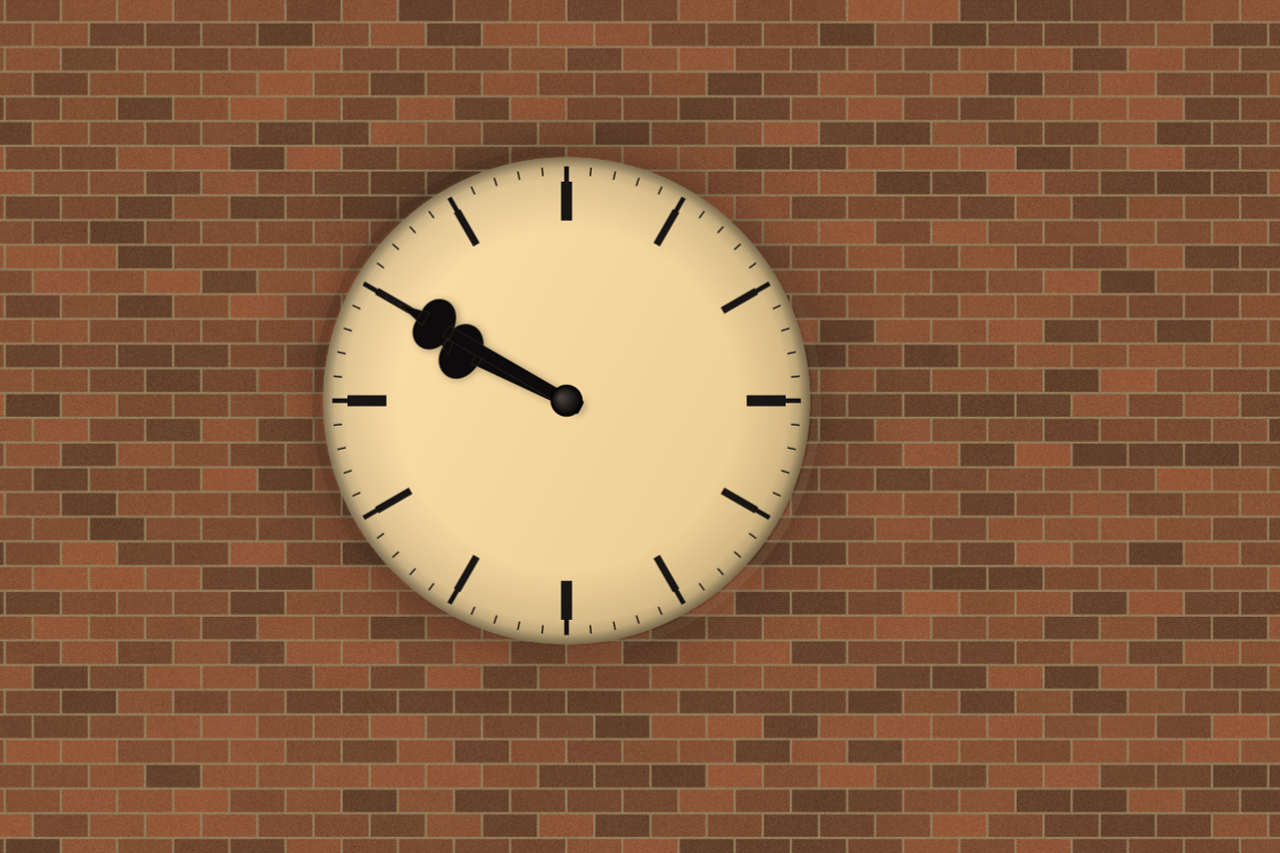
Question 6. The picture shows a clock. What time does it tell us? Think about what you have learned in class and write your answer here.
9:50
